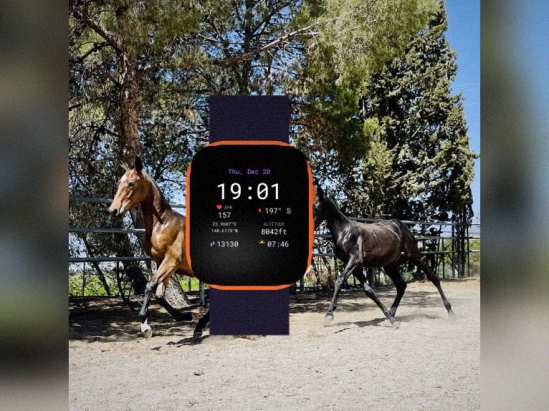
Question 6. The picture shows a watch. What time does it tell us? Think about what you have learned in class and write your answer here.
19:01
